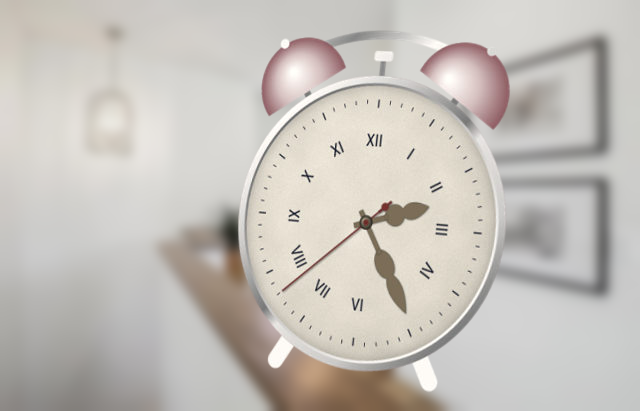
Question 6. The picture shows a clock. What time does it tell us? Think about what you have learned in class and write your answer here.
2:24:38
